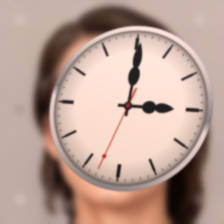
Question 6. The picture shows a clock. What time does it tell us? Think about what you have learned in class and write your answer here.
3:00:33
